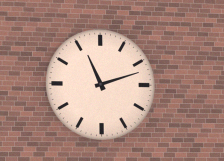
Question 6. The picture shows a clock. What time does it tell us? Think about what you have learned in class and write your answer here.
11:12
